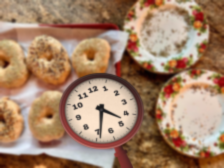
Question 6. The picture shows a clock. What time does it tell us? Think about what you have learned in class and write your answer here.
4:34
